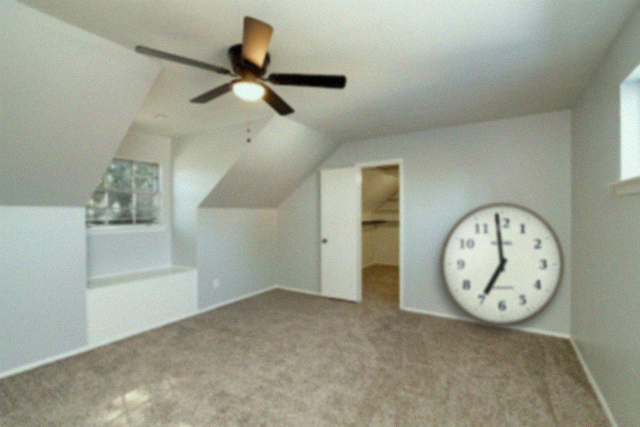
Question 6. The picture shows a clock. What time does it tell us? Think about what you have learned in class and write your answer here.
6:59
